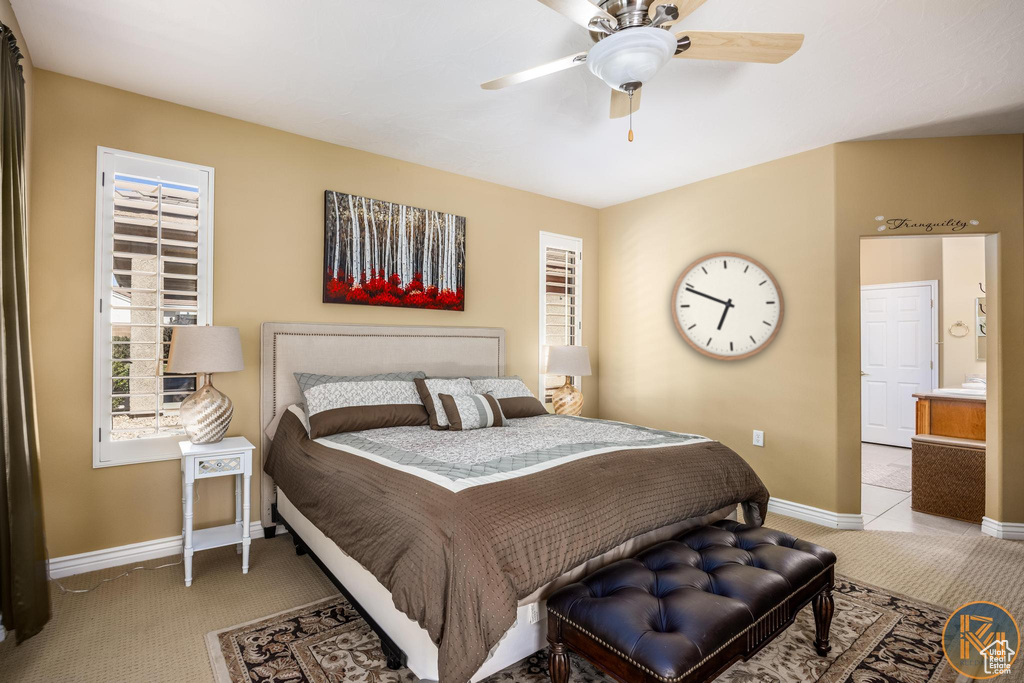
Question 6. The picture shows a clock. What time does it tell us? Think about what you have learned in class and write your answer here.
6:49
